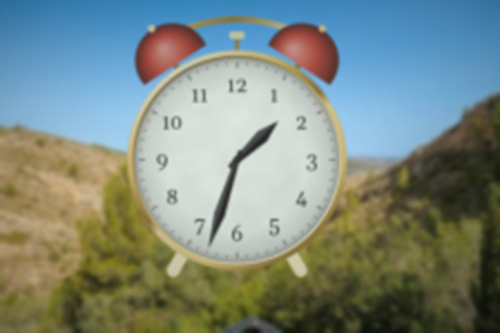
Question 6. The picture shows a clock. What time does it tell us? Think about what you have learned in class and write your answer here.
1:33
